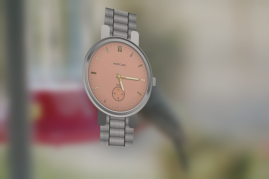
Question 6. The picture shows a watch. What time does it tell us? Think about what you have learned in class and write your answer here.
5:15
